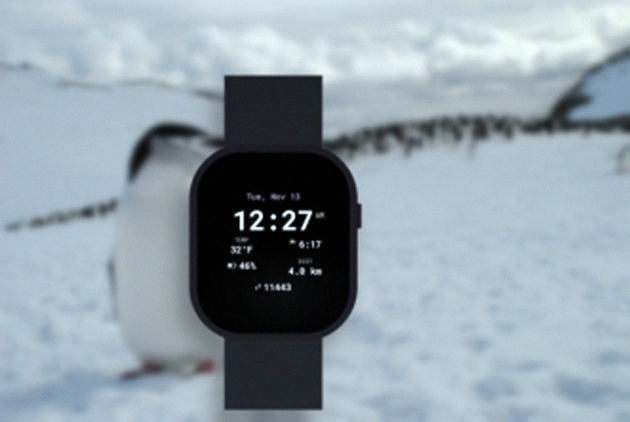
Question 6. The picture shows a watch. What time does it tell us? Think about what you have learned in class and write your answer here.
12:27
